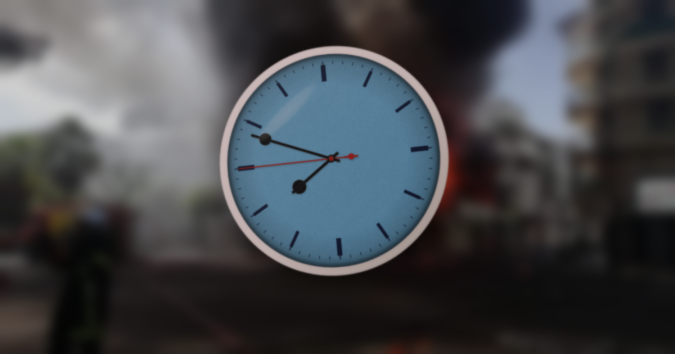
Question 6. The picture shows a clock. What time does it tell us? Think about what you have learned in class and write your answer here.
7:48:45
